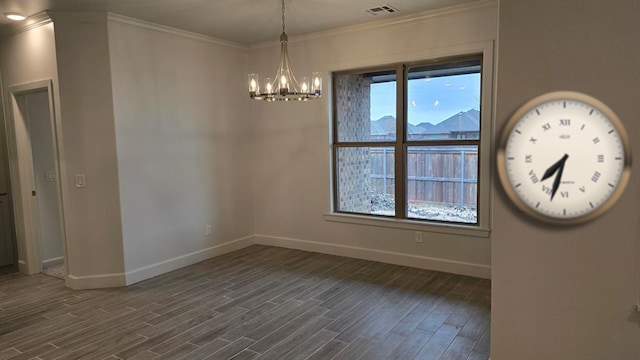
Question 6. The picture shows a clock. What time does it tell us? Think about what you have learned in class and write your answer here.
7:33
